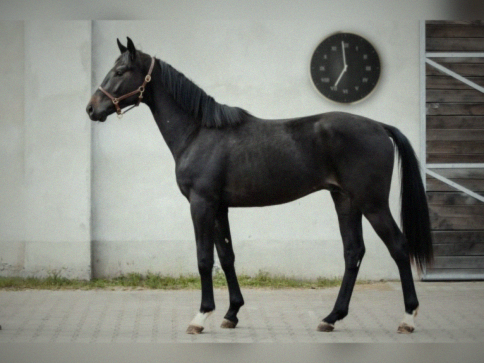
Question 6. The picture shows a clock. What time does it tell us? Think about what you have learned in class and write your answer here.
6:59
